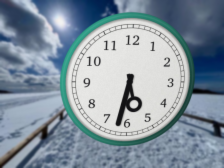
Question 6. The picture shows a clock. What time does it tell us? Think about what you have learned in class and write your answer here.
5:32
